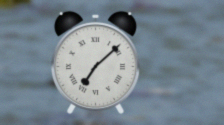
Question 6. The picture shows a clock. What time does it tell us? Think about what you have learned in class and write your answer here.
7:08
